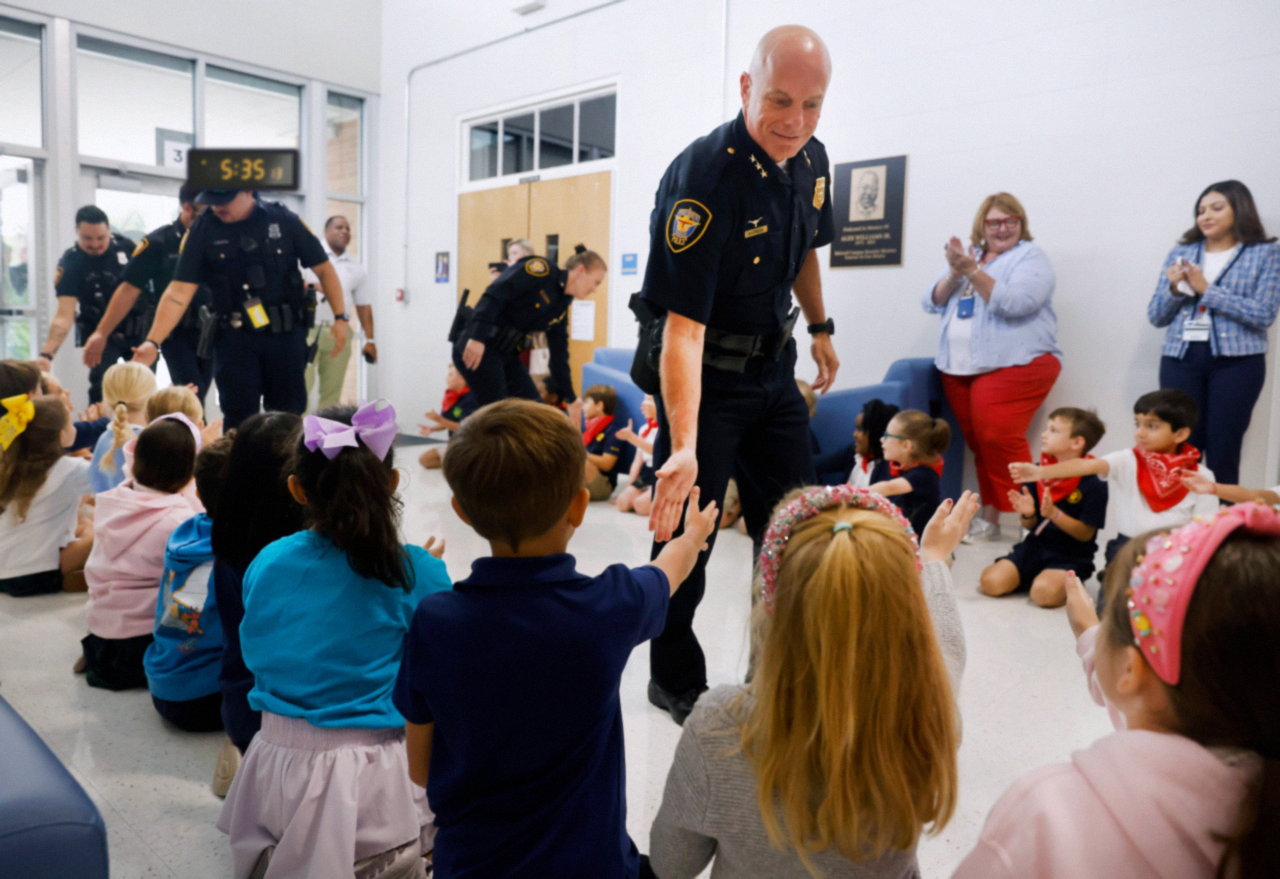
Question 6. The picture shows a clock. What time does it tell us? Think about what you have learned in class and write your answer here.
5:35
